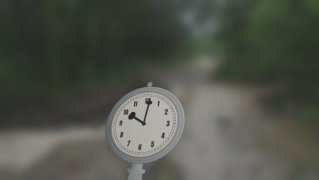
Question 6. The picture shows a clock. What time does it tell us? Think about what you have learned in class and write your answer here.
10:01
